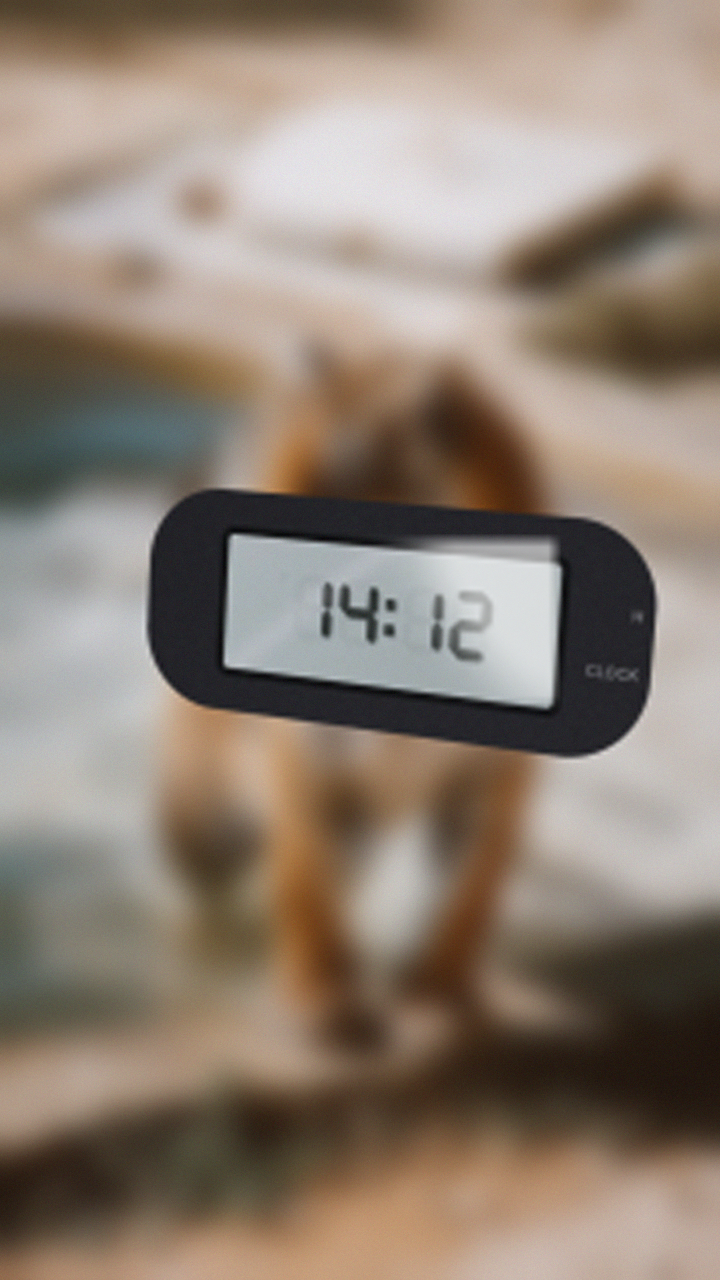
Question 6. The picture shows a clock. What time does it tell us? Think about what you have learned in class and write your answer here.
14:12
